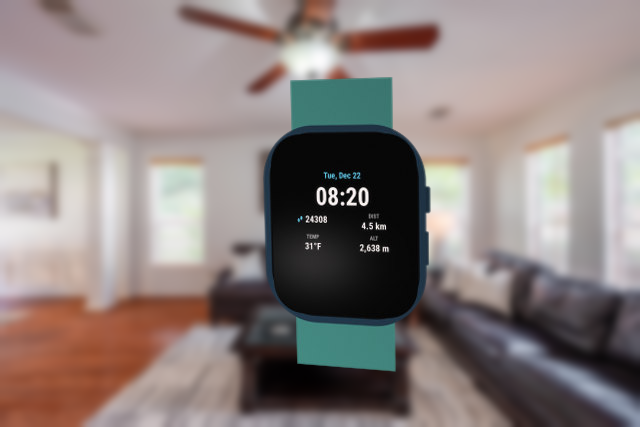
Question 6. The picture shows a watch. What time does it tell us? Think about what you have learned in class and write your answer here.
8:20
